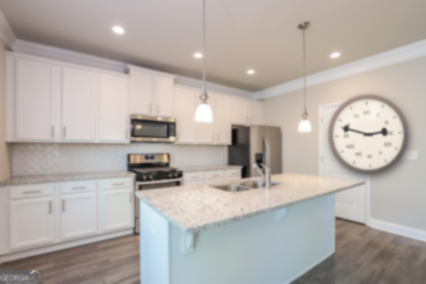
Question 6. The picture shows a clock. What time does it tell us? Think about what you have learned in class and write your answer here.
2:48
